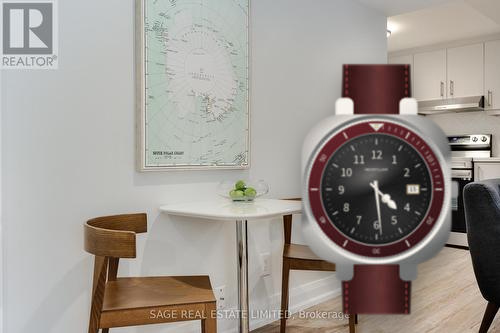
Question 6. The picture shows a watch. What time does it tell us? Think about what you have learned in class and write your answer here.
4:29
